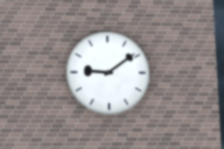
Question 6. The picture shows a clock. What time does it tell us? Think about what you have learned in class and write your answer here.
9:09
